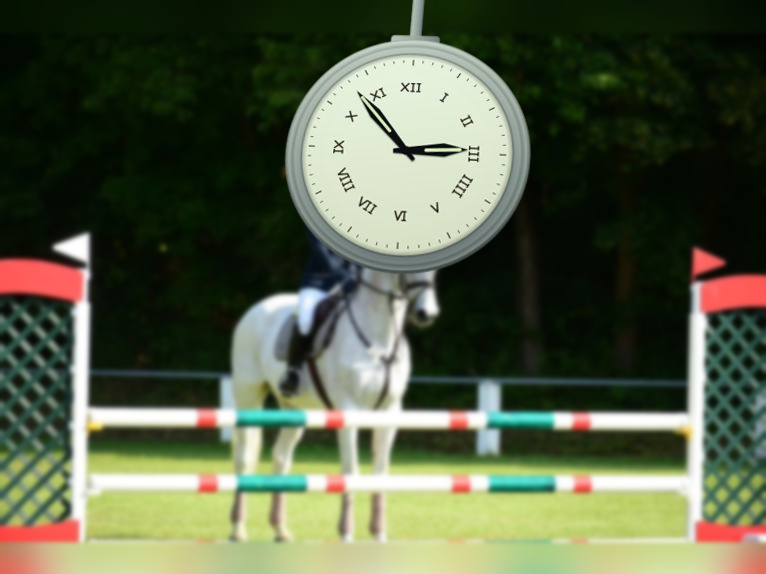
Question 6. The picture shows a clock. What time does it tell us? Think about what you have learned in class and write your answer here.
2:53
